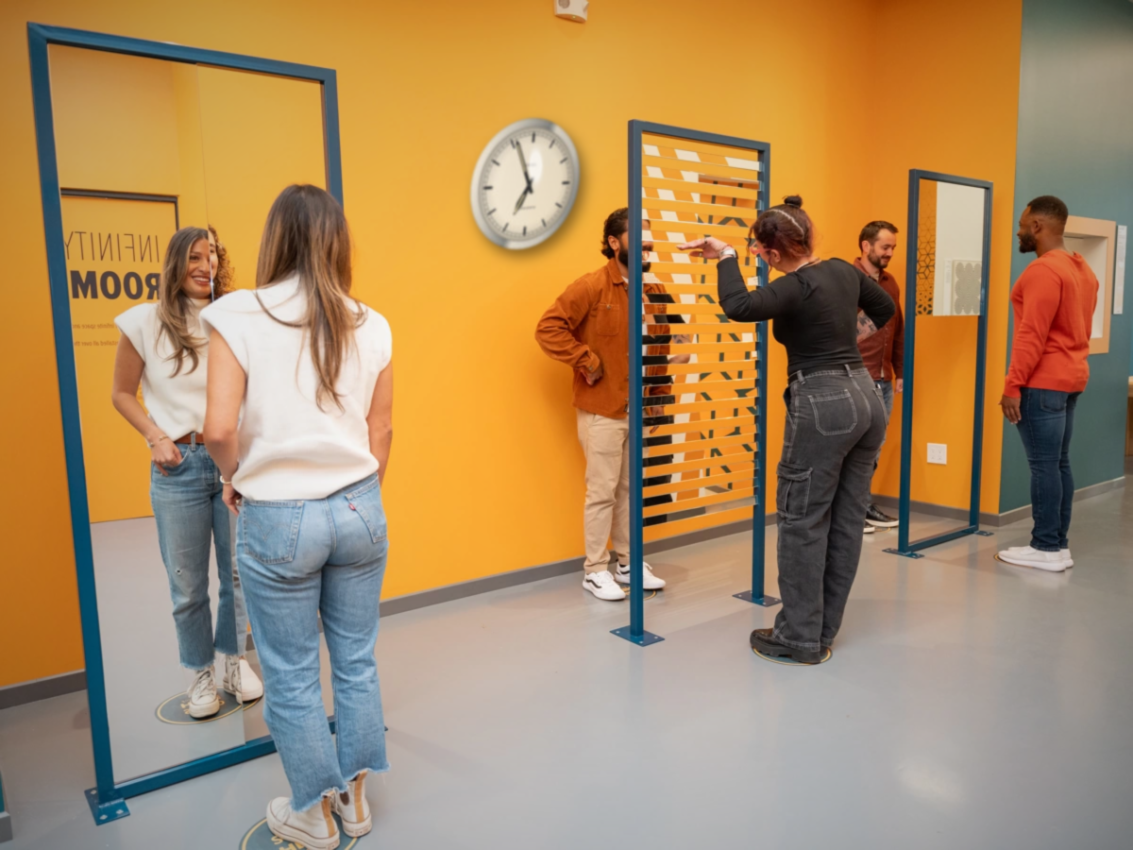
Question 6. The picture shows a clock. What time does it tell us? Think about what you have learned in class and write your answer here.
6:56
